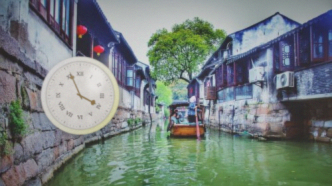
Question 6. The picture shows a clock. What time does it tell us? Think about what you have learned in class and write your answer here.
3:56
